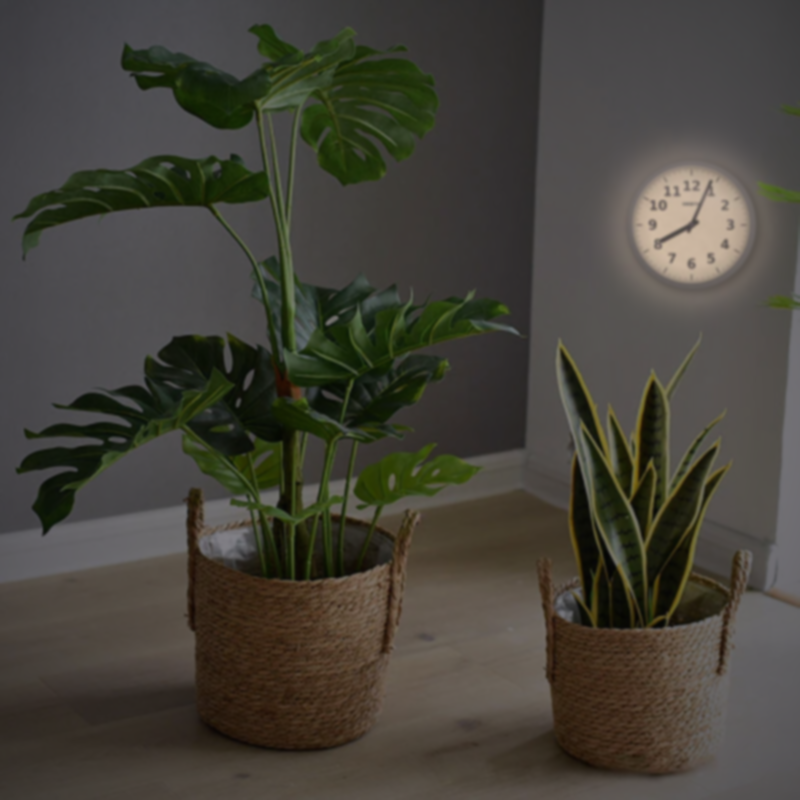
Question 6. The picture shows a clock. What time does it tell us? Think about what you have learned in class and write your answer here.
8:04
